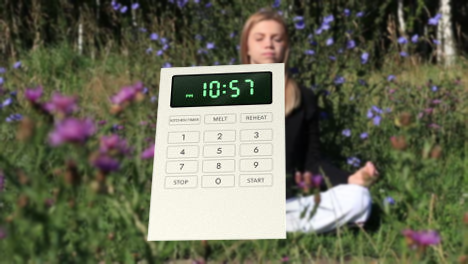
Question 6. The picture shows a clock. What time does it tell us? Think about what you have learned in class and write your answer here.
10:57
